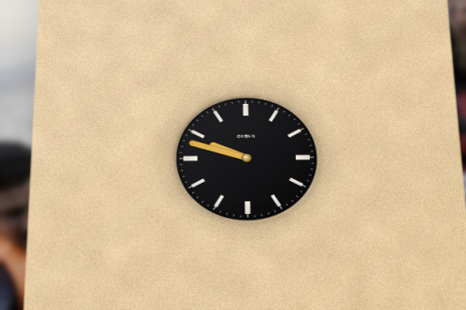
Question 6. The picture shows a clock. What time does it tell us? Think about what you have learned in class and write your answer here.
9:48
